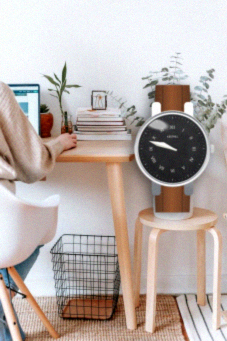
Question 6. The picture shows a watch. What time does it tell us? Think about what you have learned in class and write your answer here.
9:48
